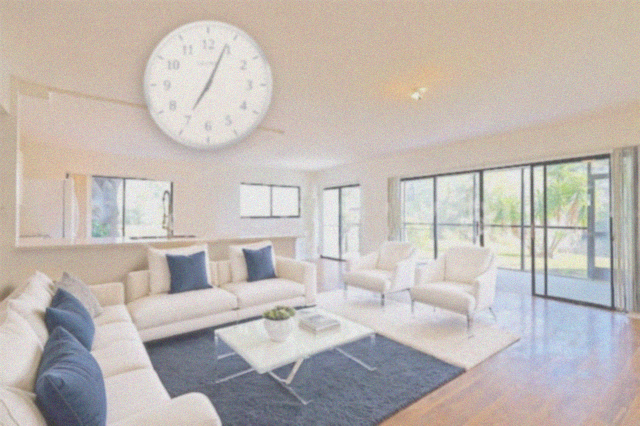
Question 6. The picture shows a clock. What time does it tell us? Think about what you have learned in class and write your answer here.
7:04
